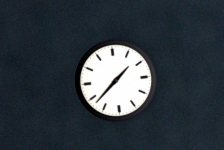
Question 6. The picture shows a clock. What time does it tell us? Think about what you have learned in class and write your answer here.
1:38
